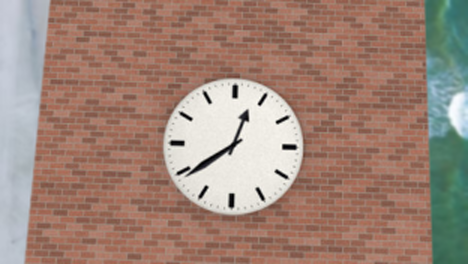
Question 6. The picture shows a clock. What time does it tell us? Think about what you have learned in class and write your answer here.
12:39
